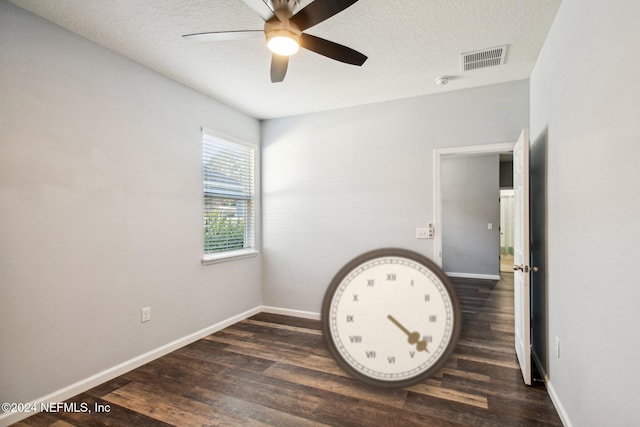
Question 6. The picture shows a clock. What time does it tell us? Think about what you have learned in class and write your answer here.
4:22
